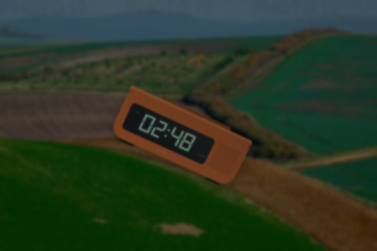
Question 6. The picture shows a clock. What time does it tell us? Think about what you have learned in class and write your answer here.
2:48
